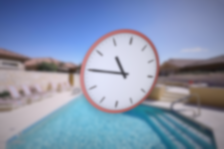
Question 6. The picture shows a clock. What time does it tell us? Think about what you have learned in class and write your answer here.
10:45
